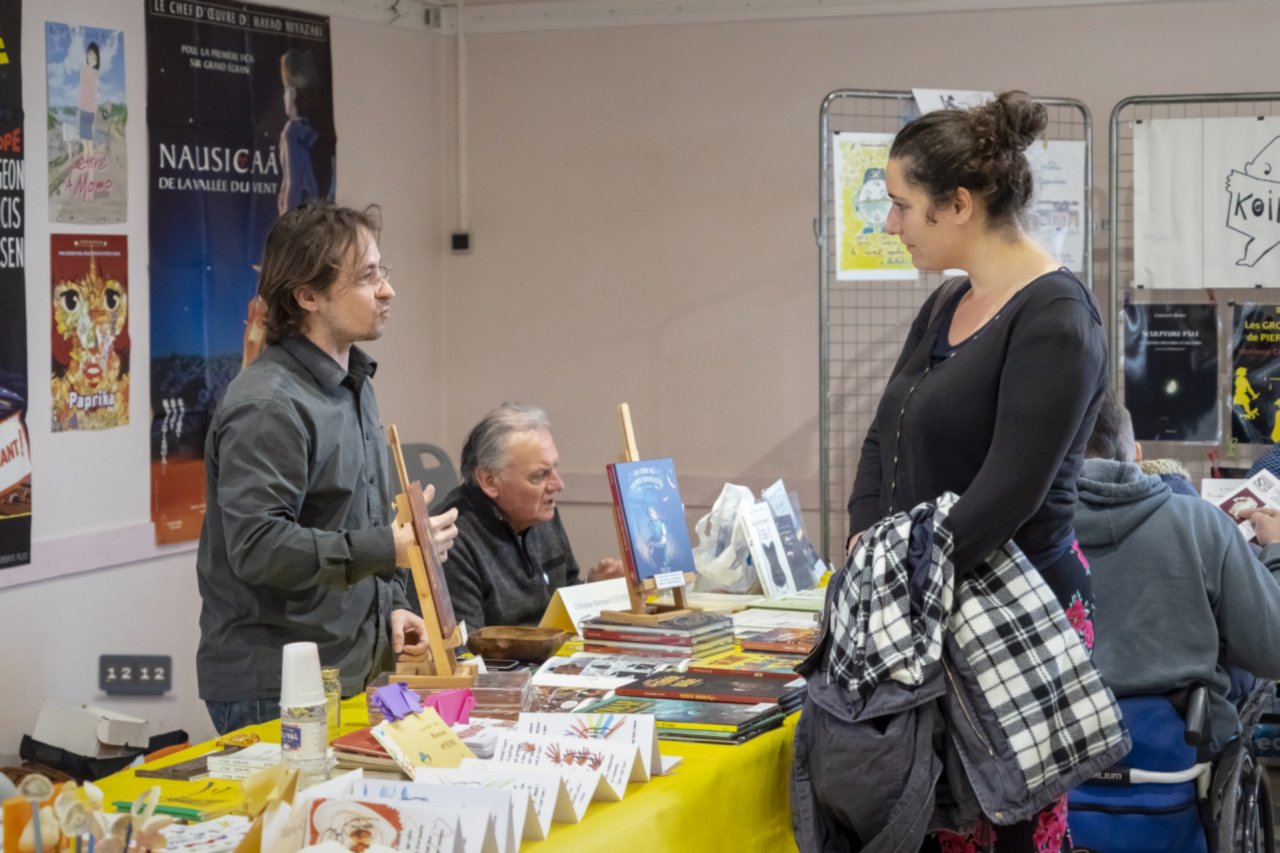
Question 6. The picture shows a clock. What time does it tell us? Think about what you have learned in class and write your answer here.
12:12
